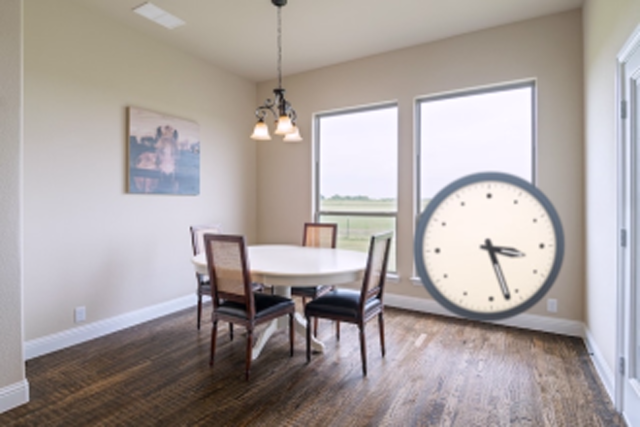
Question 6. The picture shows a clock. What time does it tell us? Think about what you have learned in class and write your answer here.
3:27
